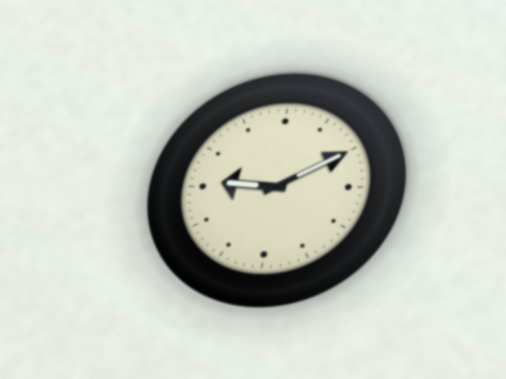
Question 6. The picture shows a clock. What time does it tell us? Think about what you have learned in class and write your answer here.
9:10
